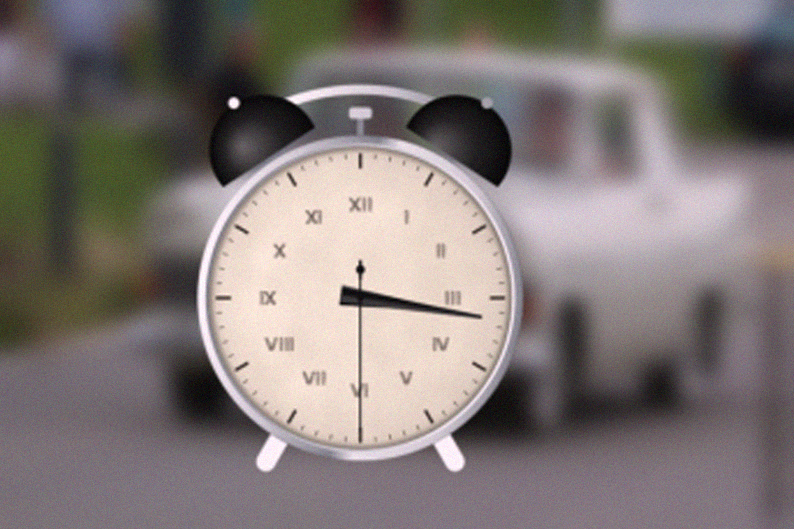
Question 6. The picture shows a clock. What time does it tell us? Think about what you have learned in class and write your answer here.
3:16:30
